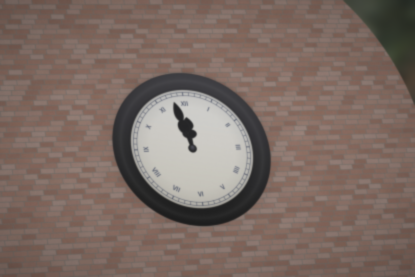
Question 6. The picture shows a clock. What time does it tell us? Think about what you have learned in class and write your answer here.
11:58
